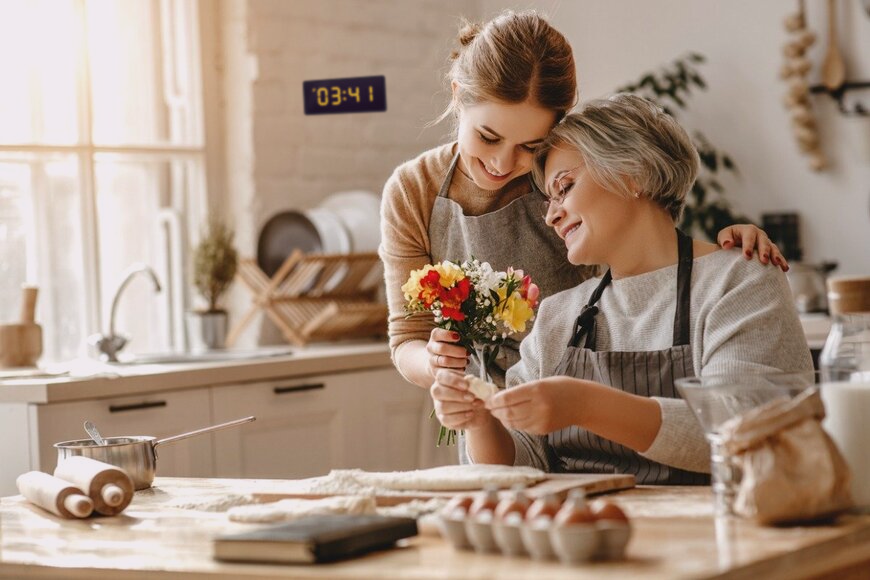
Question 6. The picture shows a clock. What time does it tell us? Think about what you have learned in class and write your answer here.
3:41
